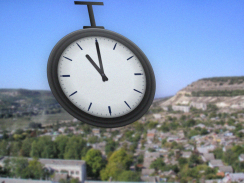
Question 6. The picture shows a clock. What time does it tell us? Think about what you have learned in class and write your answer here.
11:00
